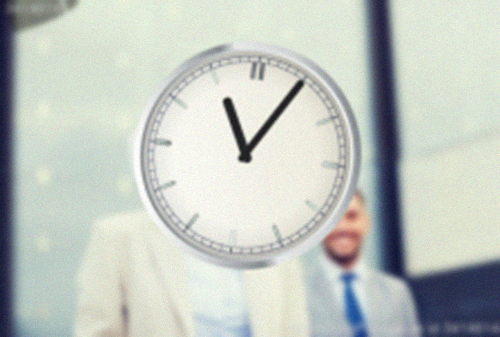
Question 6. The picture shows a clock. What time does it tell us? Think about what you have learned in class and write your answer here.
11:05
